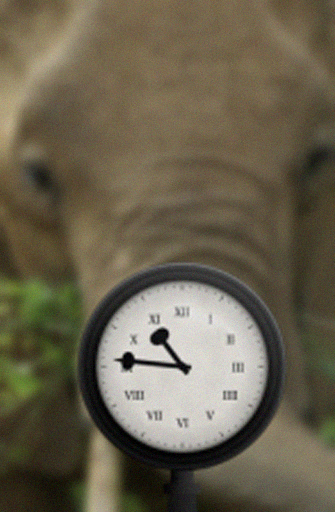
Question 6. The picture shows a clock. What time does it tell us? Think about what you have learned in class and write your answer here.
10:46
